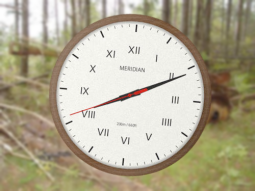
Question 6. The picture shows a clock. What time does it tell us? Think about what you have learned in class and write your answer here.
8:10:41
